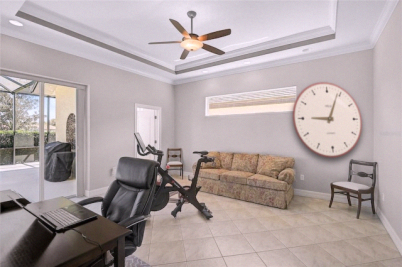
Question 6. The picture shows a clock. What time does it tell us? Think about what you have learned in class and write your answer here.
9:04
